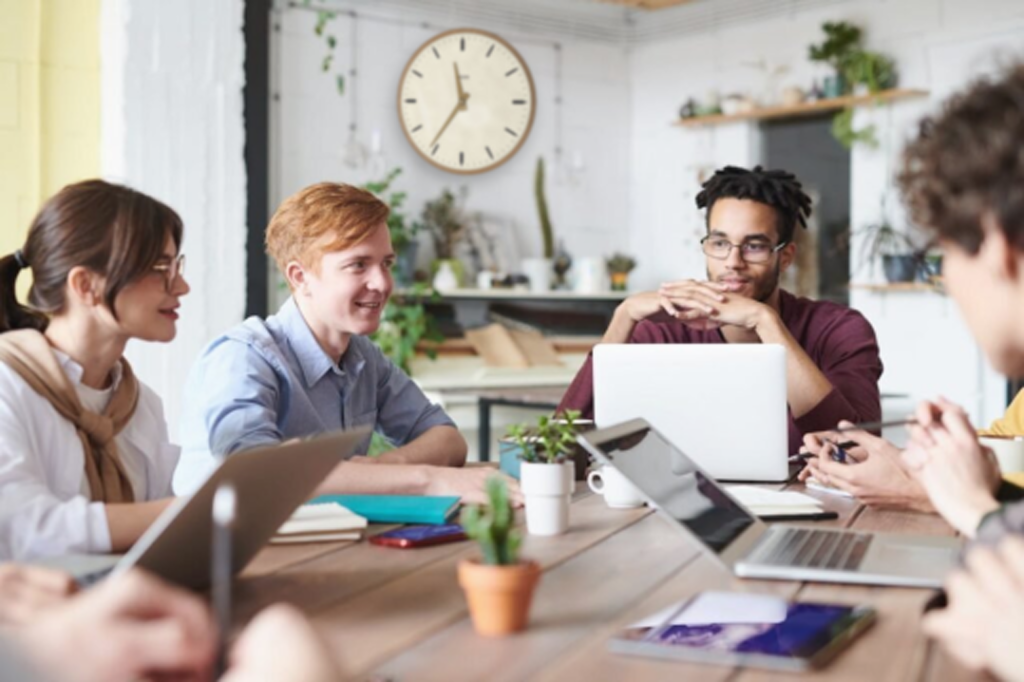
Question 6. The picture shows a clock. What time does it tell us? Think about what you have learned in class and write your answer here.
11:36
